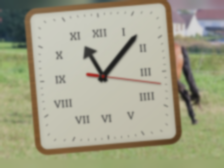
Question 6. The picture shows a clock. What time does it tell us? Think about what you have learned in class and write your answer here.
11:07:17
